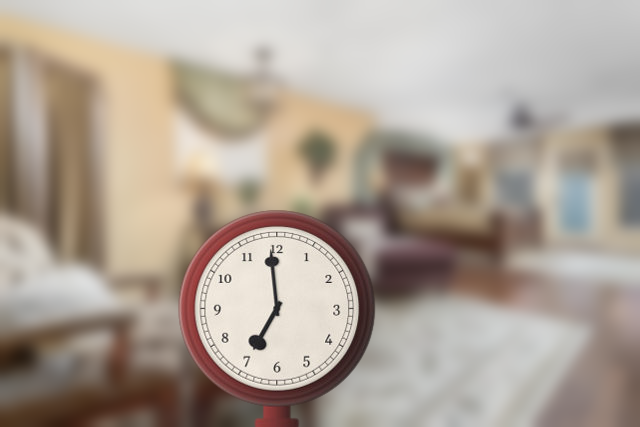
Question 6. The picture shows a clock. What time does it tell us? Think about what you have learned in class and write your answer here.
6:59
